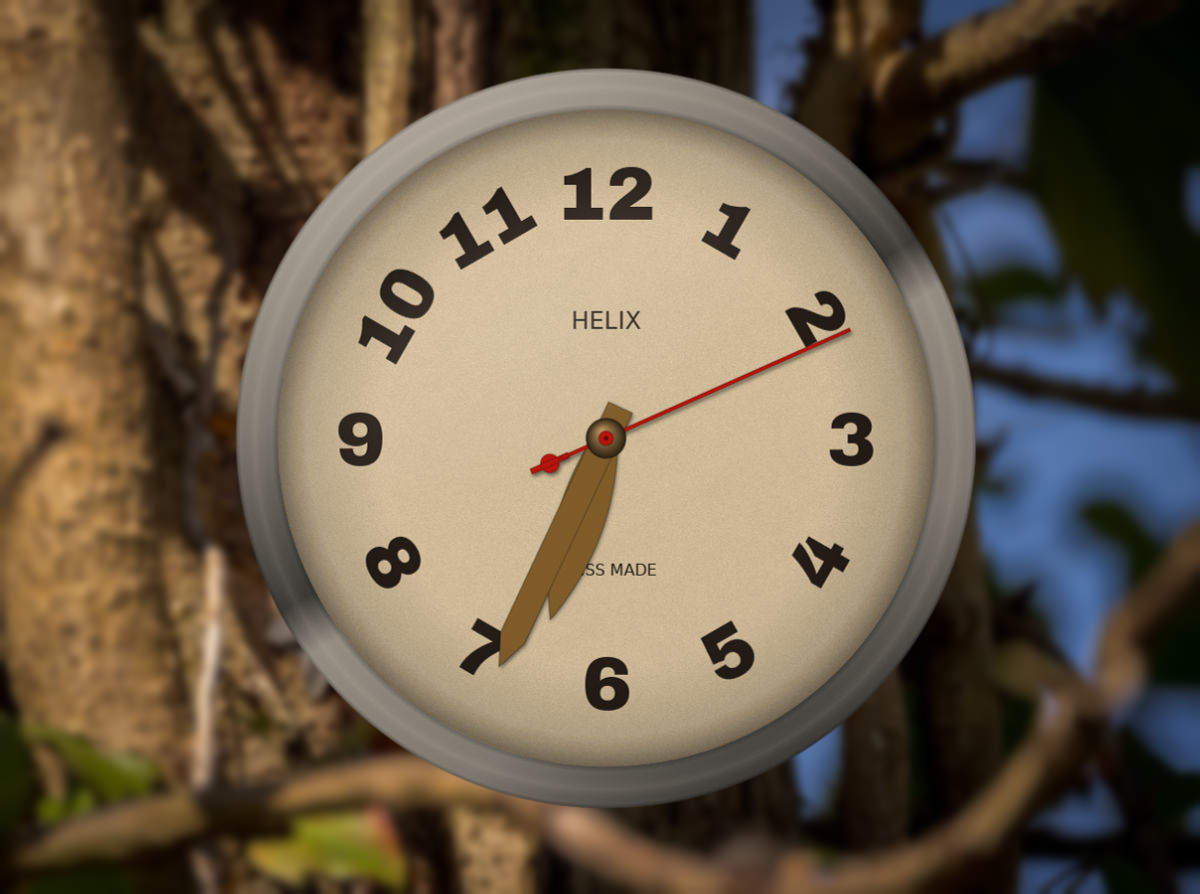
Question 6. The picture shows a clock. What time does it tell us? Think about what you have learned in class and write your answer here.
6:34:11
